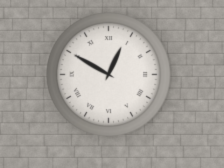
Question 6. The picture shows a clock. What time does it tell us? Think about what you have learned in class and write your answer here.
12:50
